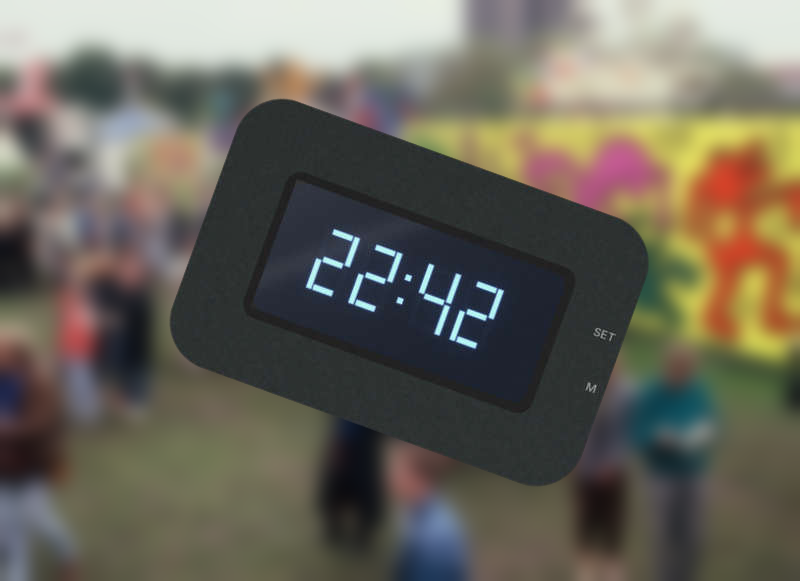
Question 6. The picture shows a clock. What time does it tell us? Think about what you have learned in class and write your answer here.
22:42
